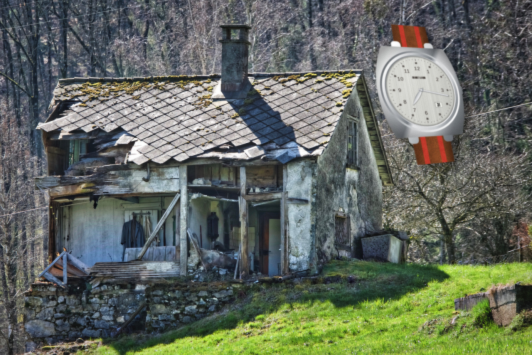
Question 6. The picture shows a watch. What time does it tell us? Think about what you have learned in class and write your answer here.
7:17
